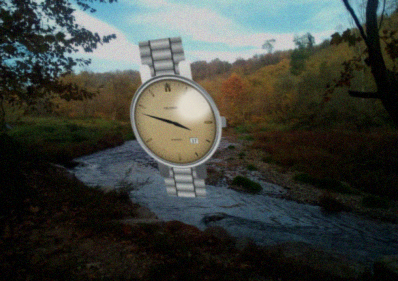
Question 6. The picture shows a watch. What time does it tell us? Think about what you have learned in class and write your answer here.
3:48
